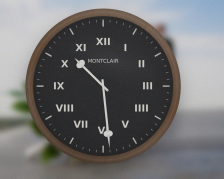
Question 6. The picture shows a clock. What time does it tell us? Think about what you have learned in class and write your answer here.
10:29
